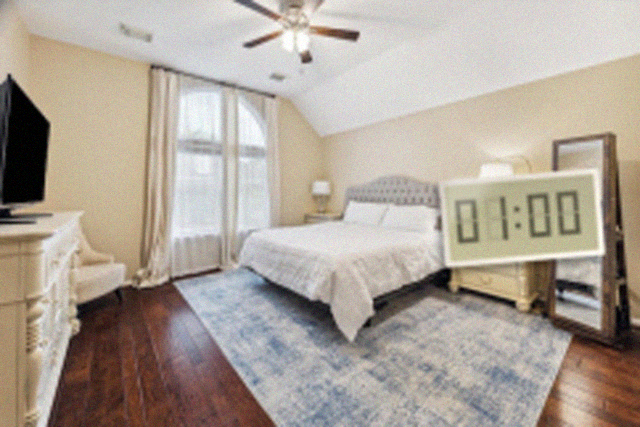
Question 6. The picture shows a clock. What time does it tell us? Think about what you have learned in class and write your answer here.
1:00
